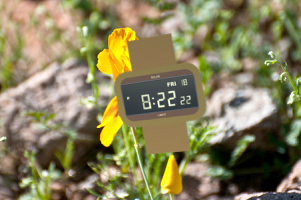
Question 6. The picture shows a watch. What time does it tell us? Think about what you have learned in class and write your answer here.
8:22:22
